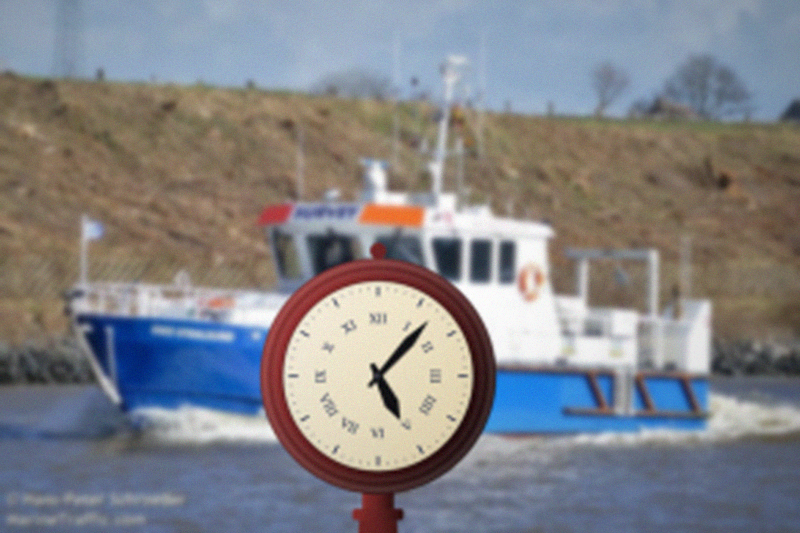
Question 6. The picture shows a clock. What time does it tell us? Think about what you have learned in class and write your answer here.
5:07
